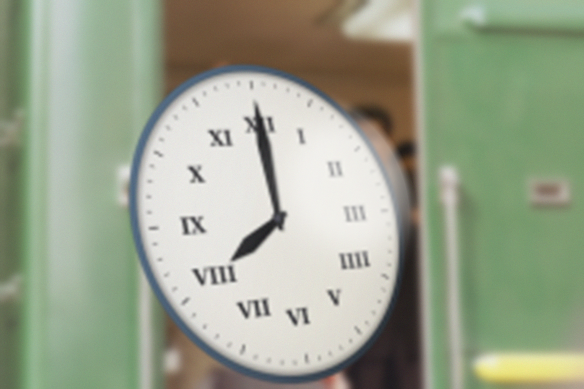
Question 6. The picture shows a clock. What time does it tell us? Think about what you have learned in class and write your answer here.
8:00
